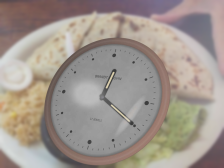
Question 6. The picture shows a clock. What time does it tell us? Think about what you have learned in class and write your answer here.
12:20
